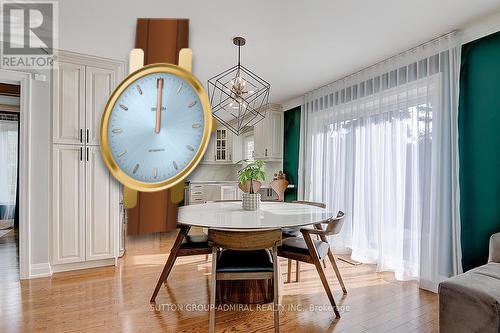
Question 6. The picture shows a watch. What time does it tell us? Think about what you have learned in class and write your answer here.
12:00
